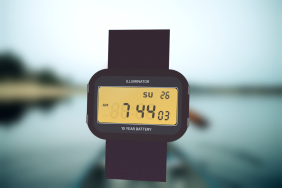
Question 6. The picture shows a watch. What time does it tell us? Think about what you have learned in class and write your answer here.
7:44:03
